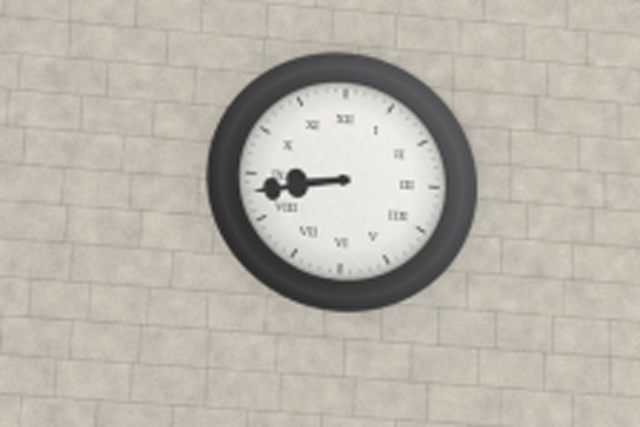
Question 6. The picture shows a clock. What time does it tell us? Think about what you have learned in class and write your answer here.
8:43
